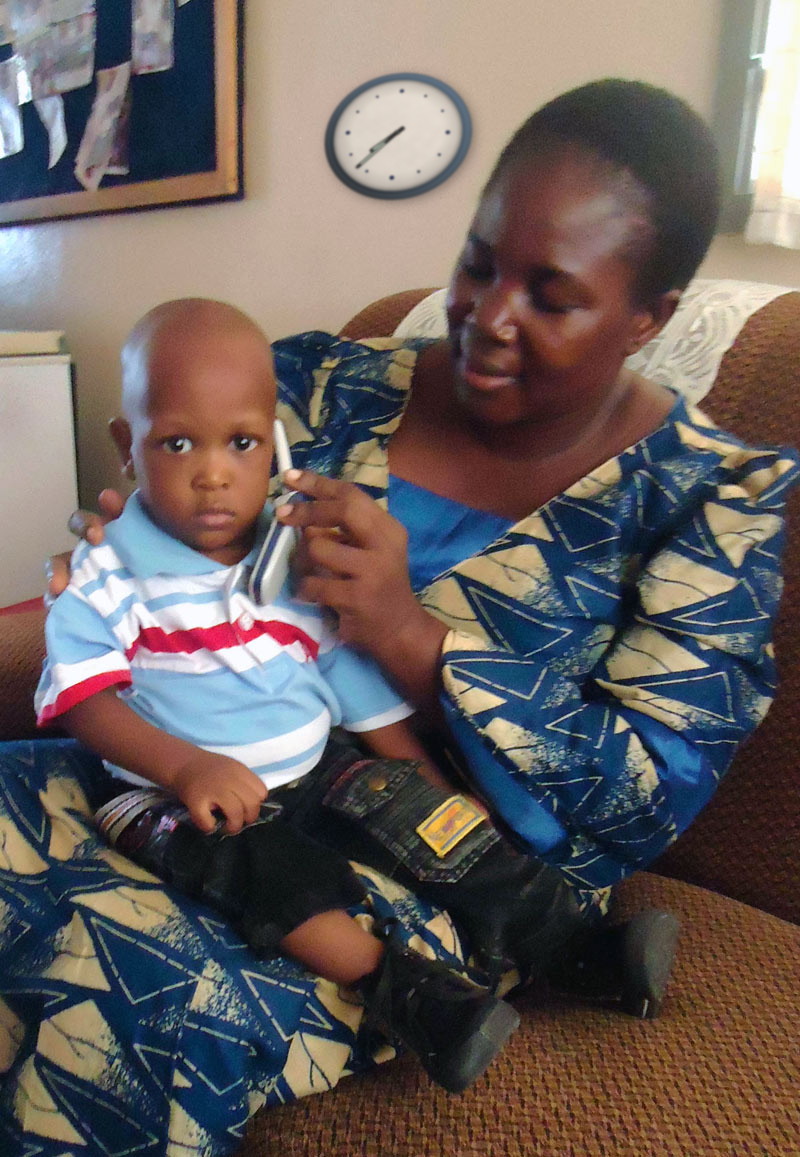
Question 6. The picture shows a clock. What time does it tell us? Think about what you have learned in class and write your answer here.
7:37
